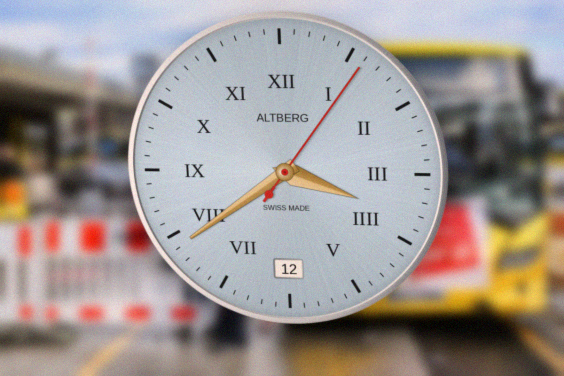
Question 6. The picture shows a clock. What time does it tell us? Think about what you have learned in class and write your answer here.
3:39:06
